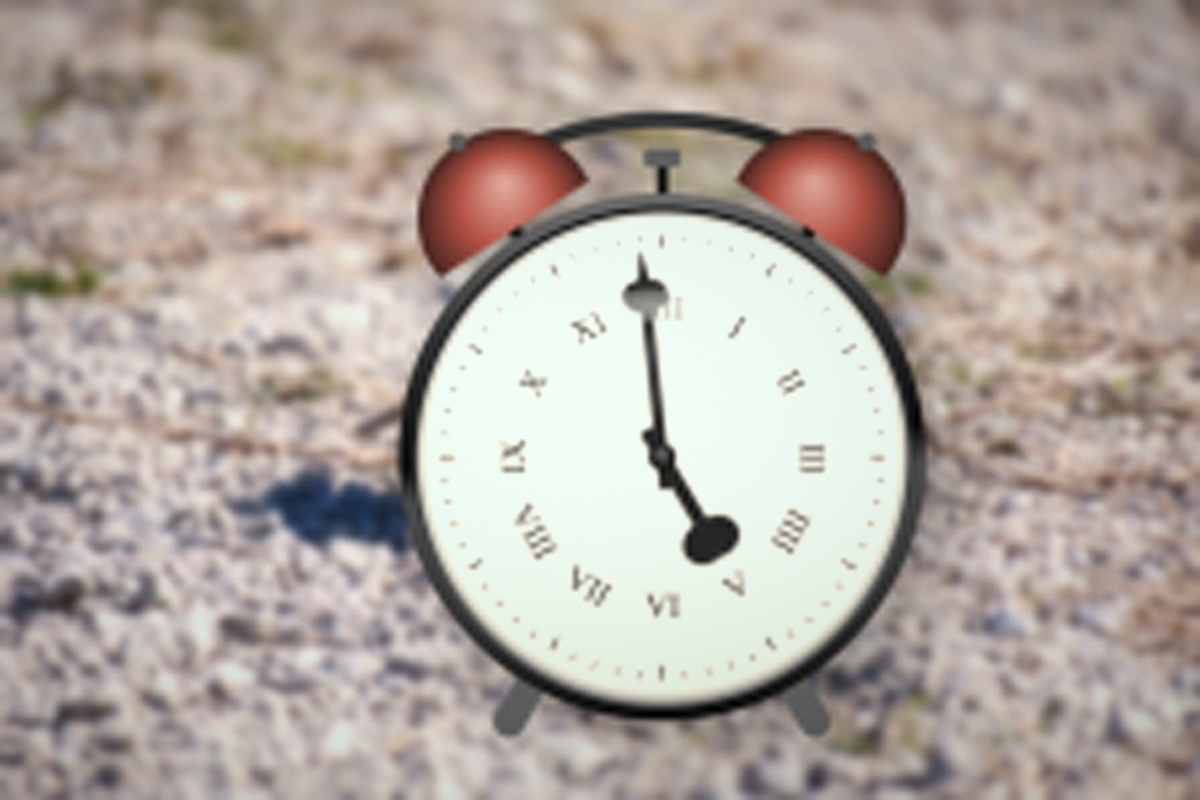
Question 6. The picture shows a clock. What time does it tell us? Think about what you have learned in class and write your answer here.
4:59
